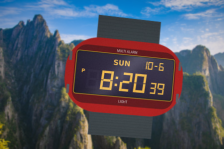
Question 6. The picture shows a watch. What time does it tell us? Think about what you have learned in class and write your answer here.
8:20:39
